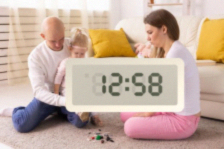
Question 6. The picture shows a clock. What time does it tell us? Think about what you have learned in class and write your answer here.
12:58
